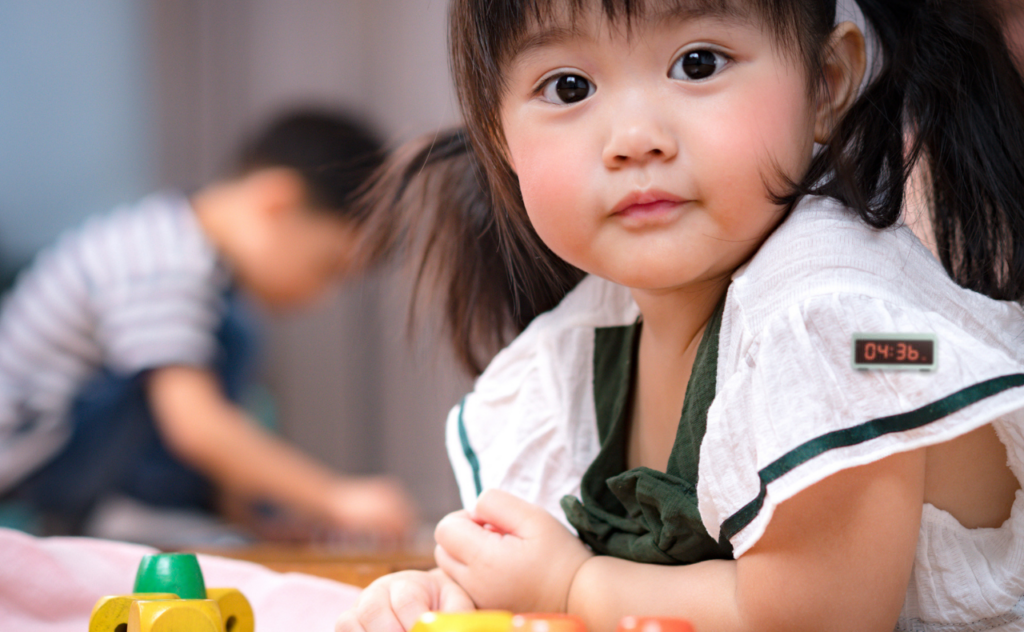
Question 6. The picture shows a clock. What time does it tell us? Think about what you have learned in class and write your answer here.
4:36
